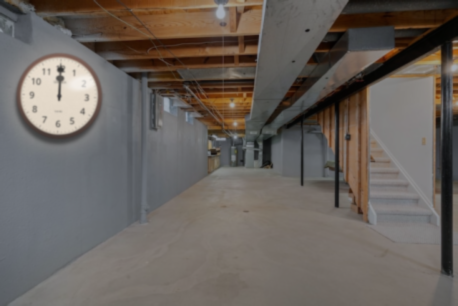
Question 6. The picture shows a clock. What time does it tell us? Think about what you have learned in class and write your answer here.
12:00
